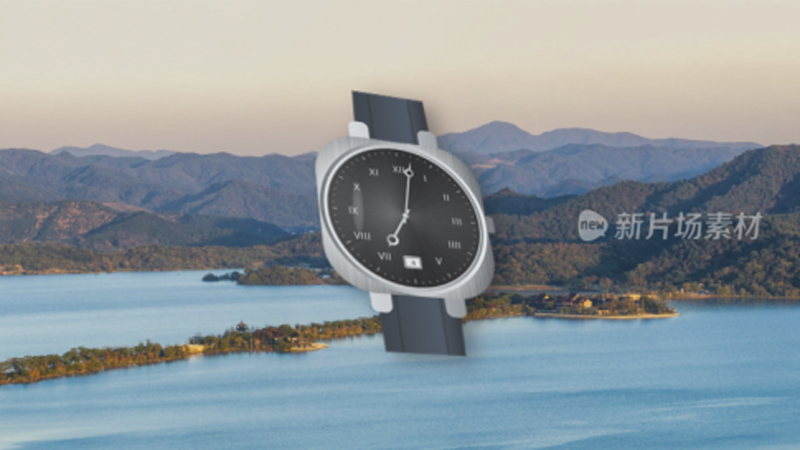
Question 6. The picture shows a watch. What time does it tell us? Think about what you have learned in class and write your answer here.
7:02
